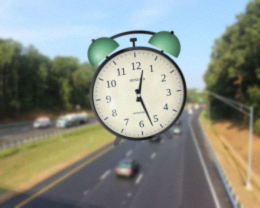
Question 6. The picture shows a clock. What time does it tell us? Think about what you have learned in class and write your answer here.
12:27
